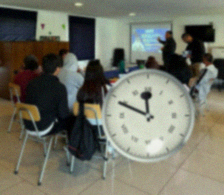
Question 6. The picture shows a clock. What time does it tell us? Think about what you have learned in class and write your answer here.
11:49
